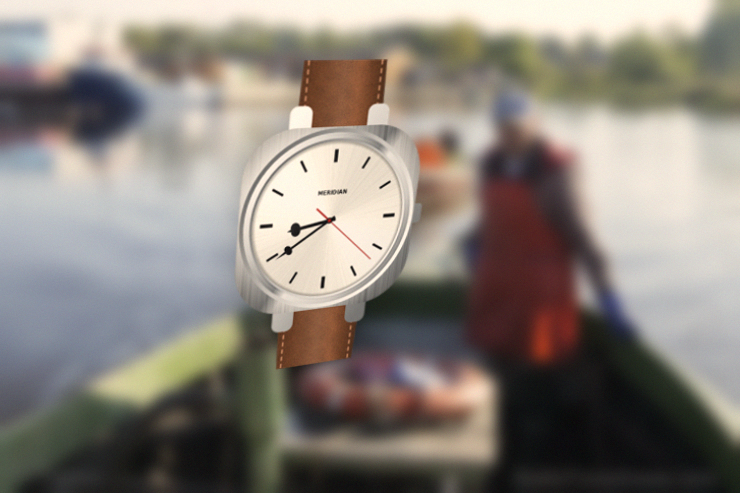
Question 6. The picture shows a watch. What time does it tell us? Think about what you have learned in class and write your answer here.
8:39:22
